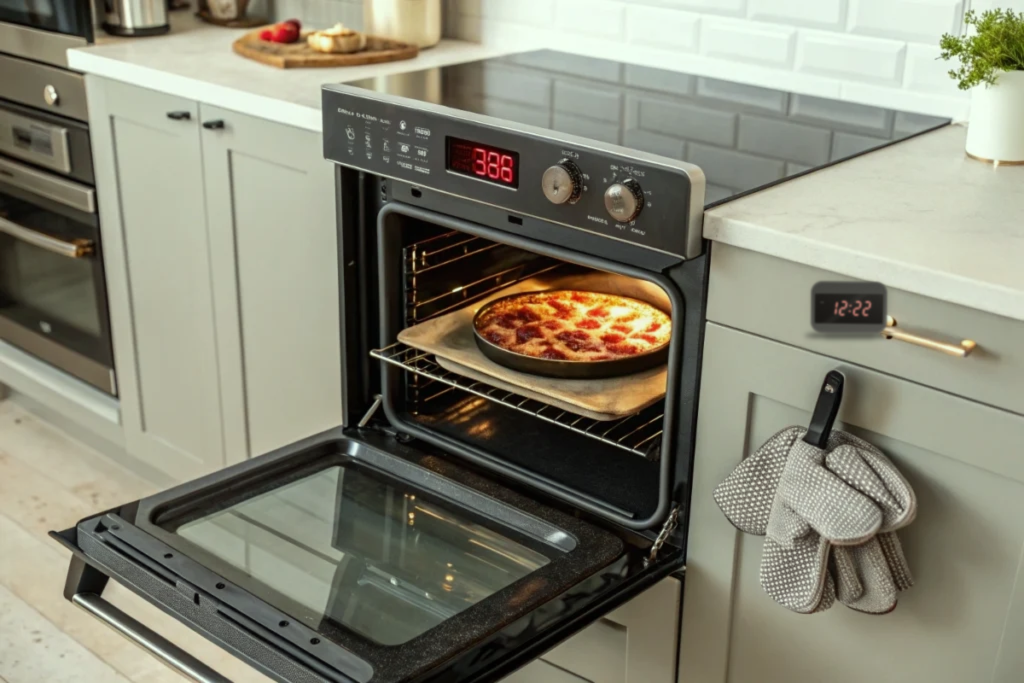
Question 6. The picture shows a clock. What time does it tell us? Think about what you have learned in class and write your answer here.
12:22
